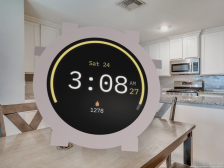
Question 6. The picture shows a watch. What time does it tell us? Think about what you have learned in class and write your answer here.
3:08:27
